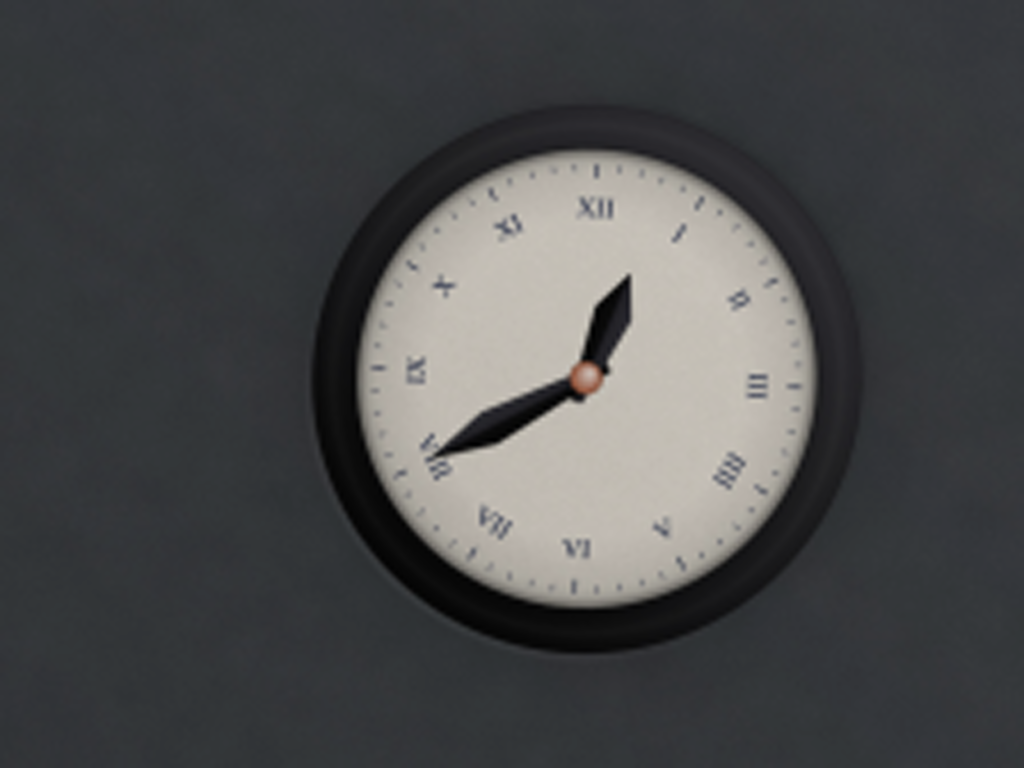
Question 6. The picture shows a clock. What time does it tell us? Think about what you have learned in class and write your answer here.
12:40
